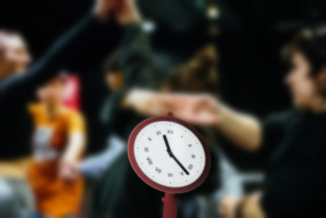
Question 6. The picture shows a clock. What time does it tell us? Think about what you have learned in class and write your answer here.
11:23
